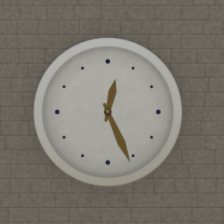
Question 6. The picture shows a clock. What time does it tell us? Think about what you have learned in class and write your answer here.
12:26
